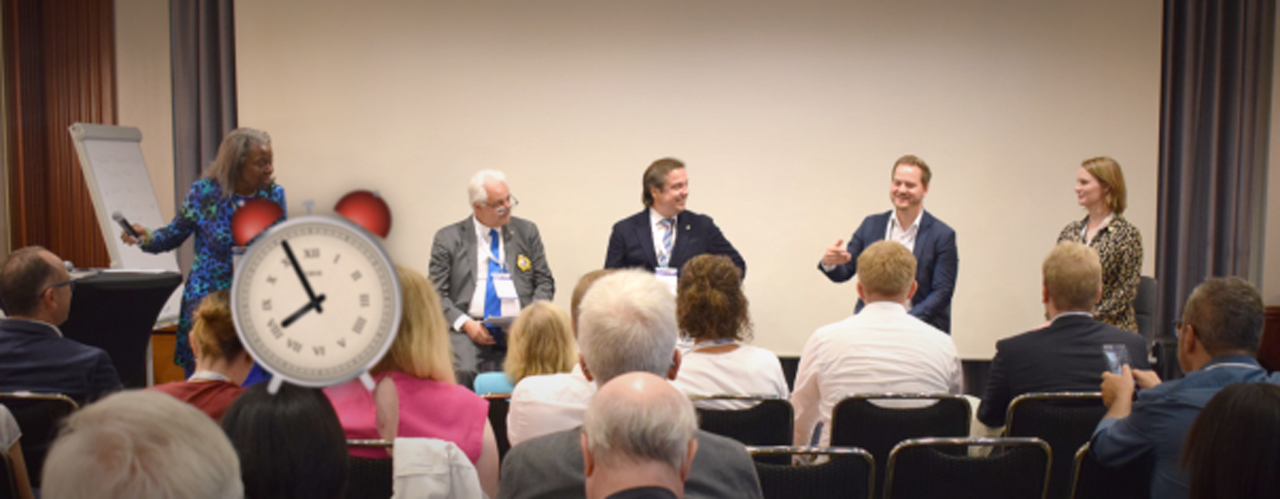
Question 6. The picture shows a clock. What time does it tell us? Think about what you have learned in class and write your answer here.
7:56
